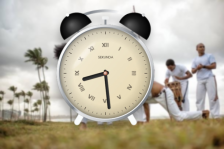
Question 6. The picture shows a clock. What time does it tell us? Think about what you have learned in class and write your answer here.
8:29
